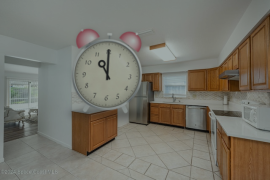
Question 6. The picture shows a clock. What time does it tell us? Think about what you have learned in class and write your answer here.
11:00
